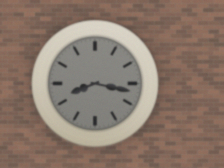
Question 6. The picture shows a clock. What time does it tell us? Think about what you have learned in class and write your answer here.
8:17
